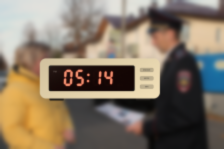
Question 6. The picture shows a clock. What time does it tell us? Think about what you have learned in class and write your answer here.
5:14
